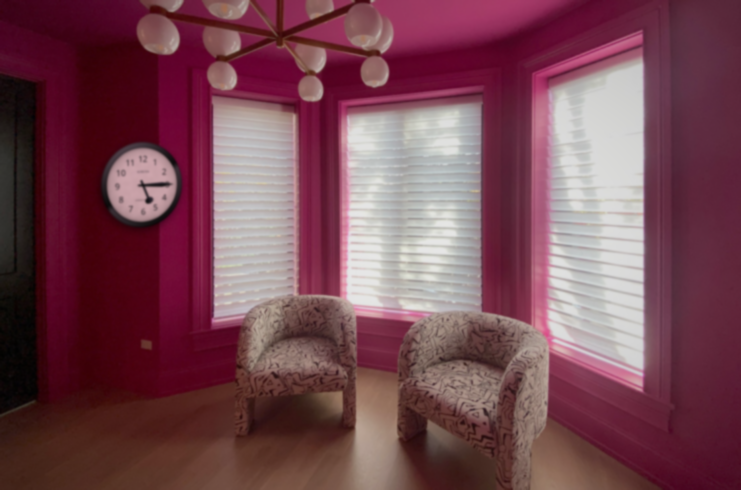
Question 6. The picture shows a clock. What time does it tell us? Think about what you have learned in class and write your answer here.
5:15
